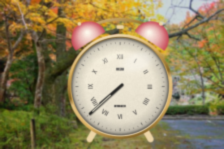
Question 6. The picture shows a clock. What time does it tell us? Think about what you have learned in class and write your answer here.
7:38
